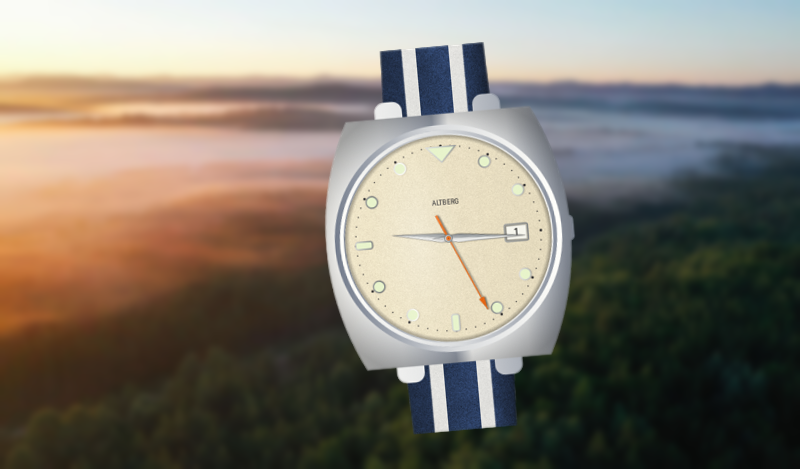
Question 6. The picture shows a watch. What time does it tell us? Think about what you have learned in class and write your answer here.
9:15:26
